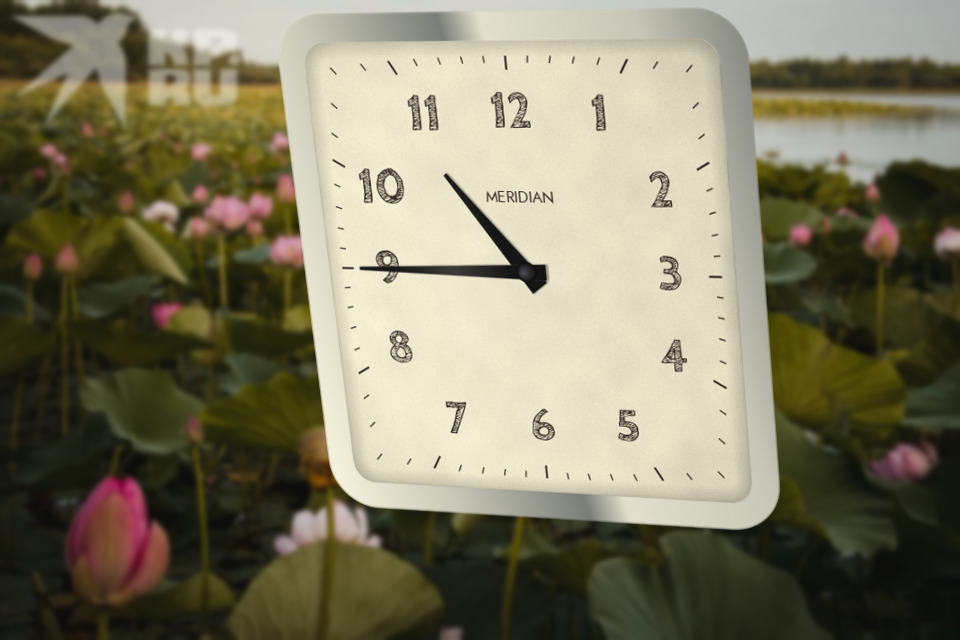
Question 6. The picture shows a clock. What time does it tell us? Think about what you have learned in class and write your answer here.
10:45
